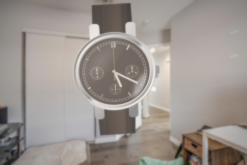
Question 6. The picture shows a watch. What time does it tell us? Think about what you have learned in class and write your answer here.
5:20
